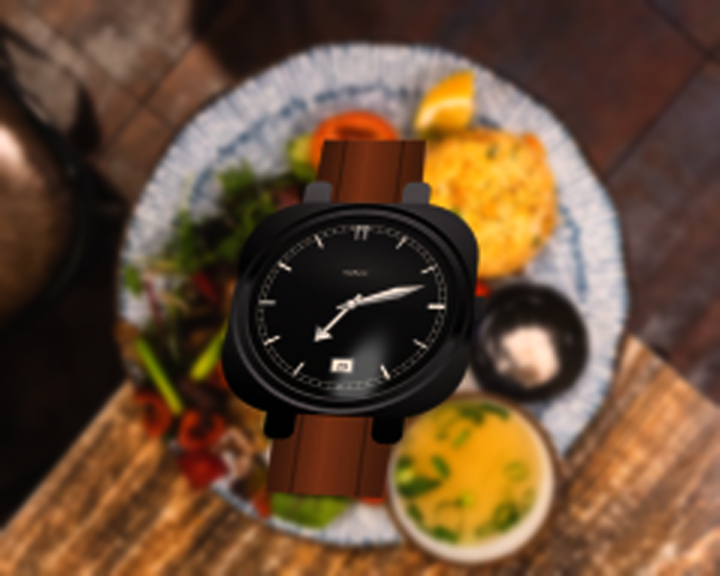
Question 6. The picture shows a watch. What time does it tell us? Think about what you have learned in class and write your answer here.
7:12
